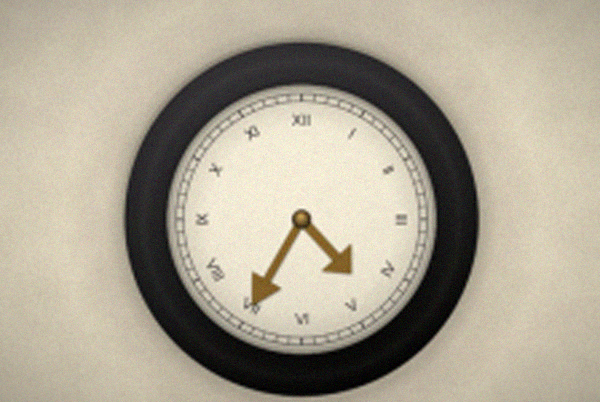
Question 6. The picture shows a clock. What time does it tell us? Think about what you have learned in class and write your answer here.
4:35
